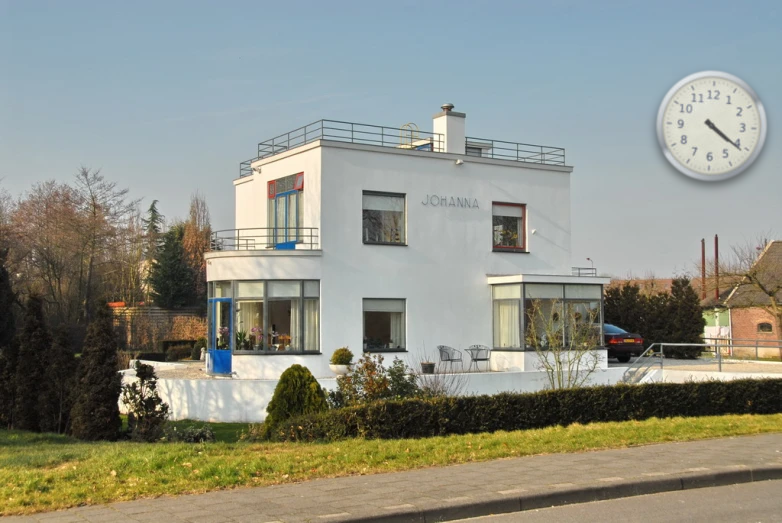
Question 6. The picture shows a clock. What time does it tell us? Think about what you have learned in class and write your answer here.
4:21
